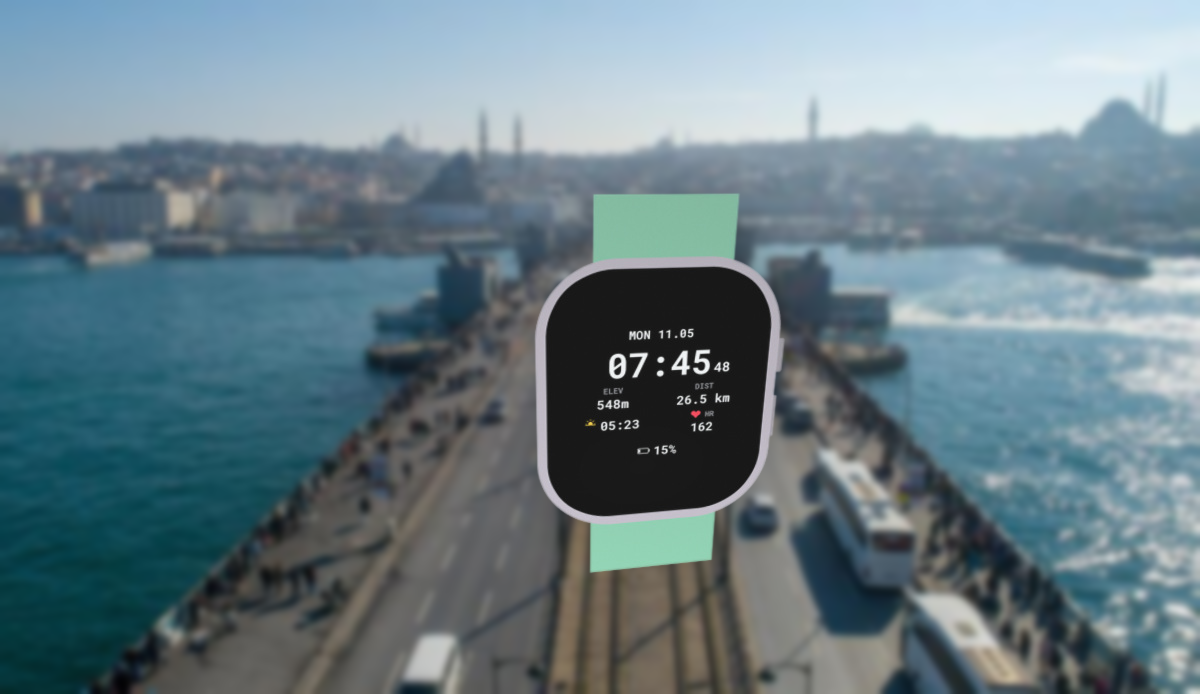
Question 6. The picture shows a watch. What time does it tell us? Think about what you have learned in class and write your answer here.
7:45:48
